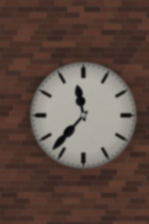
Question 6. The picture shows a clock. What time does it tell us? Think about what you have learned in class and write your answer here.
11:37
